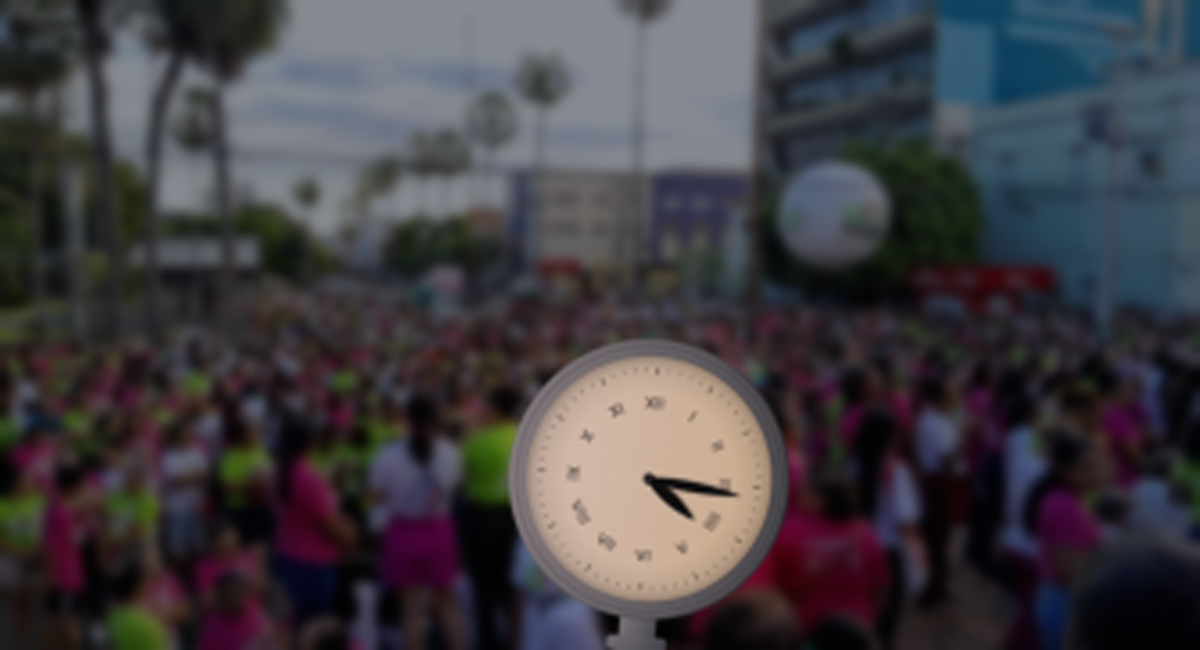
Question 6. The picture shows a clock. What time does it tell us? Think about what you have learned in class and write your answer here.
4:16
